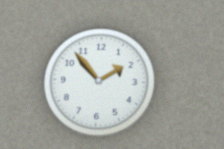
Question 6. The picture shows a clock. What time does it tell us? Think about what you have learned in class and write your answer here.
1:53
